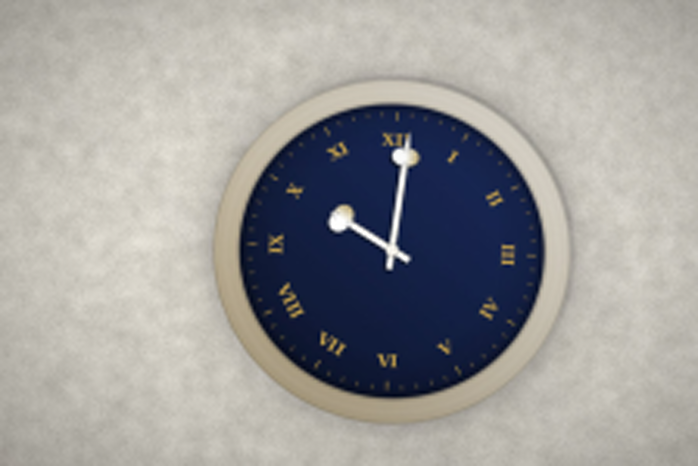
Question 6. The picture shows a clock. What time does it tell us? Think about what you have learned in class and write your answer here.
10:01
